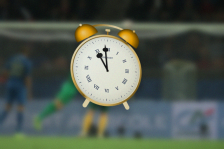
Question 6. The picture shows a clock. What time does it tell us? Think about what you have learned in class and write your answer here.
10:59
